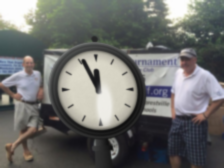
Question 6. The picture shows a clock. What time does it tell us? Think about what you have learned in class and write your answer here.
11:56
